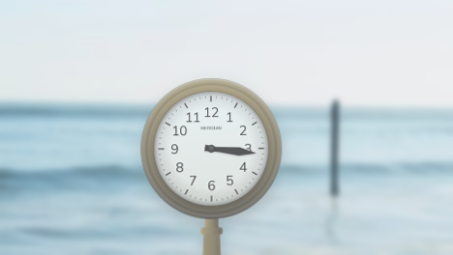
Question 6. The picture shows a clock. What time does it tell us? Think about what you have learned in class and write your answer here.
3:16
